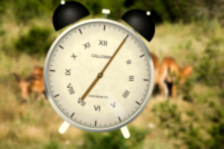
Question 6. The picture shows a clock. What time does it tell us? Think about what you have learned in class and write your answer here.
7:05
